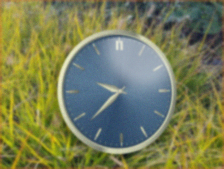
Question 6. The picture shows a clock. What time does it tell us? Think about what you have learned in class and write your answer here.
9:38
